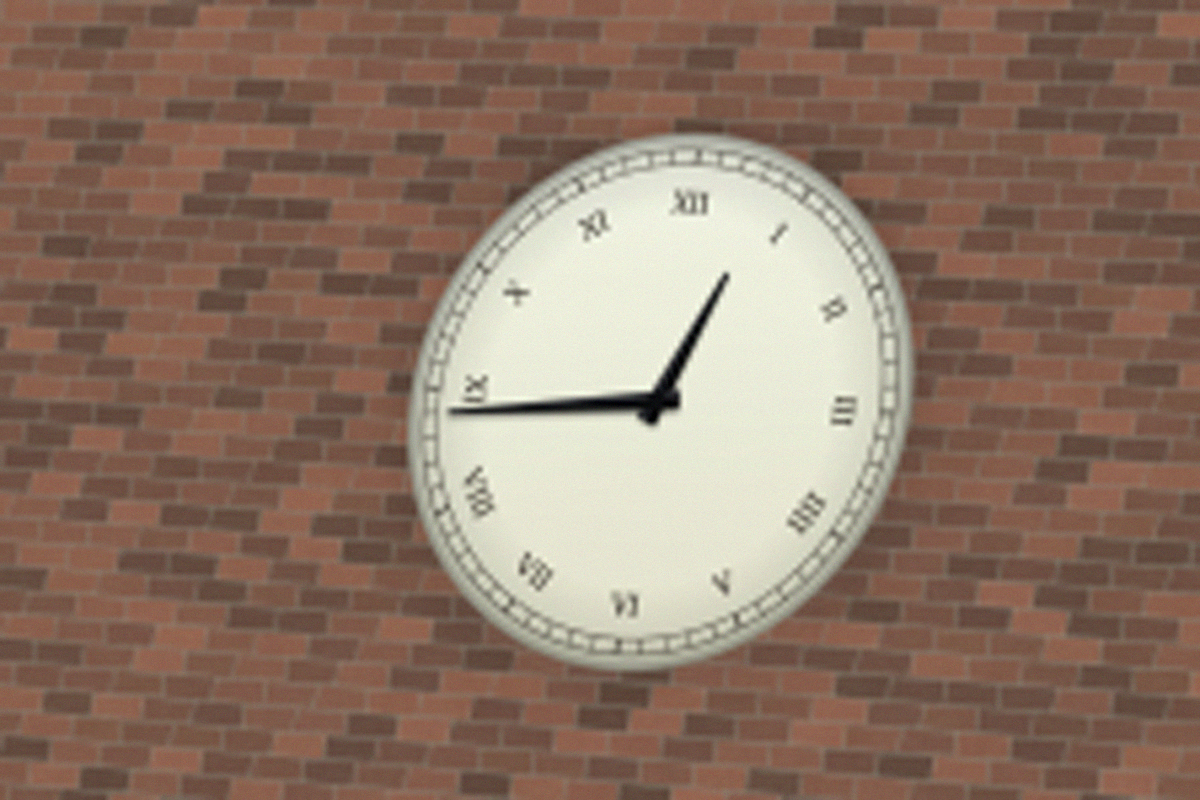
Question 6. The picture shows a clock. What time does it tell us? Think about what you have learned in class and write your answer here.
12:44
